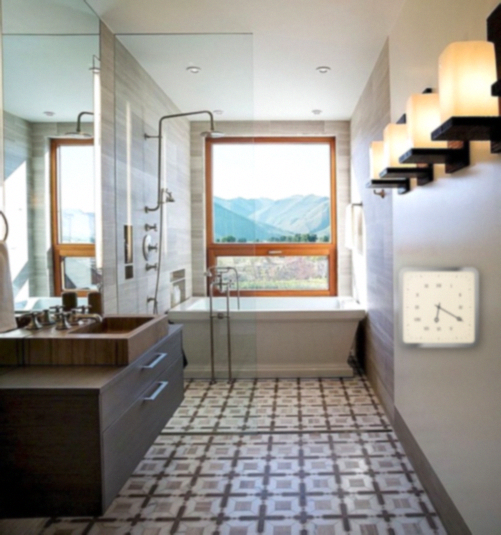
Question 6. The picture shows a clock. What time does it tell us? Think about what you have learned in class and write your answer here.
6:20
